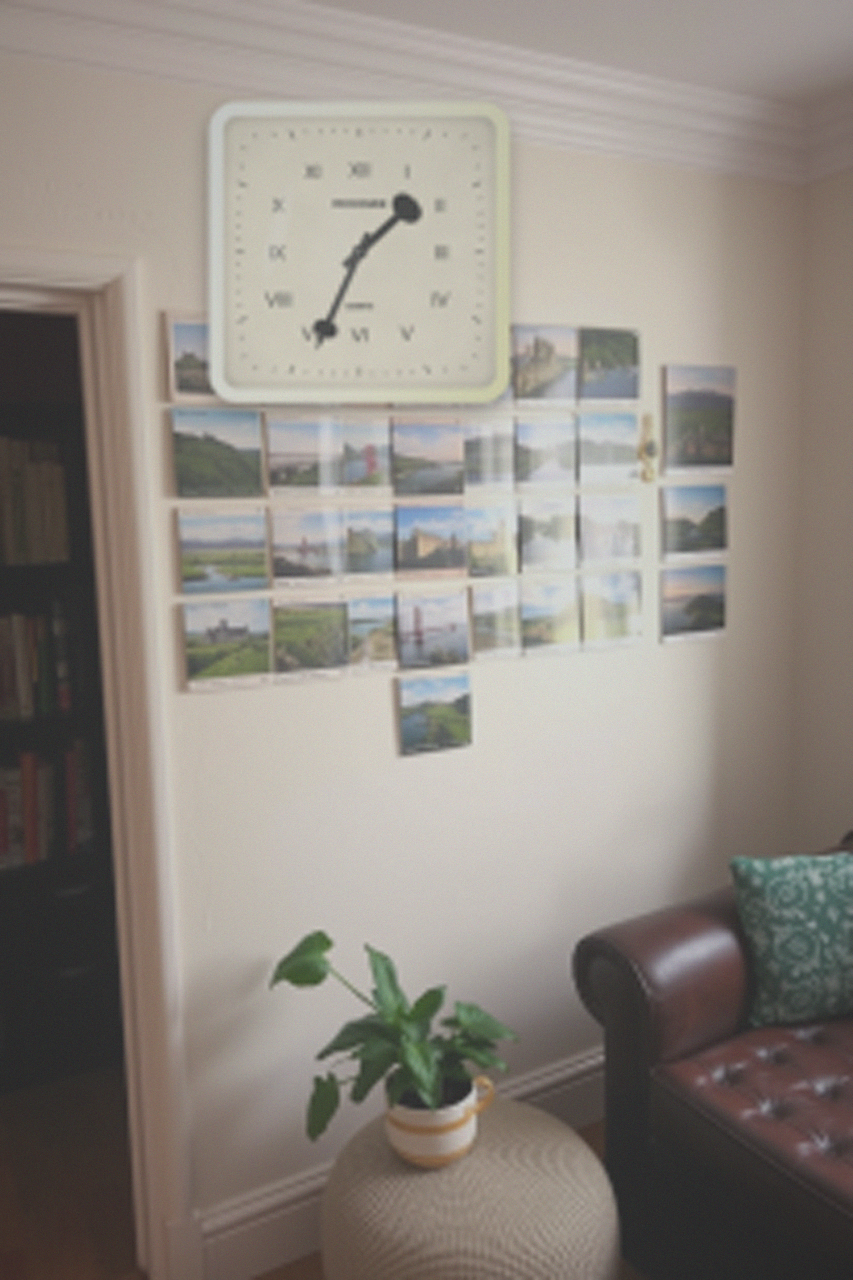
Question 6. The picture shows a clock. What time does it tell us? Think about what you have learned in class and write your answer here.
1:34
